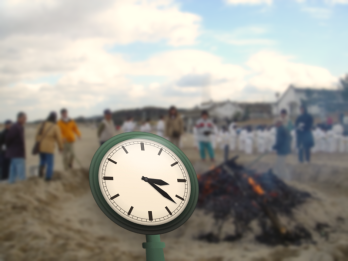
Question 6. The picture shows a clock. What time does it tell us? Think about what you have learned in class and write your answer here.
3:22
